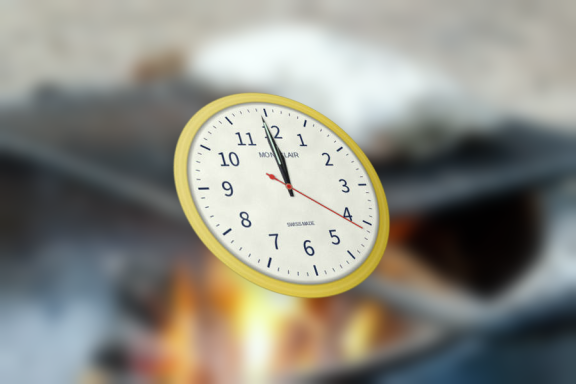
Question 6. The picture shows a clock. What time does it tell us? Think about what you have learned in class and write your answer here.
11:59:21
